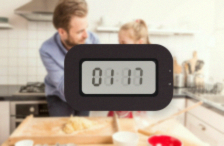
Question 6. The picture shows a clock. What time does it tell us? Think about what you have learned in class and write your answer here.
1:17
